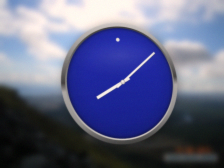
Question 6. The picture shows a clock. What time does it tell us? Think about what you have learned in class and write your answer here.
8:09
